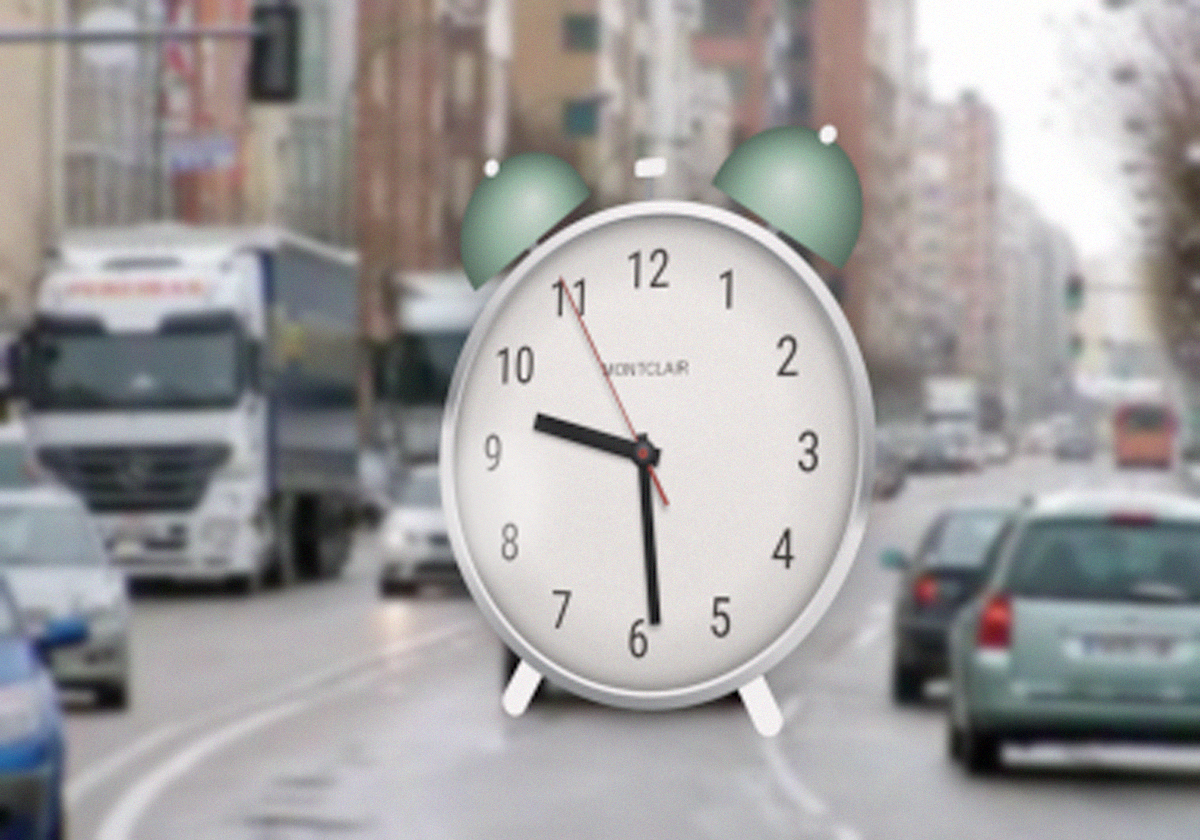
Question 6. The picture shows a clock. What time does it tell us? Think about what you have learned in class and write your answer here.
9:28:55
